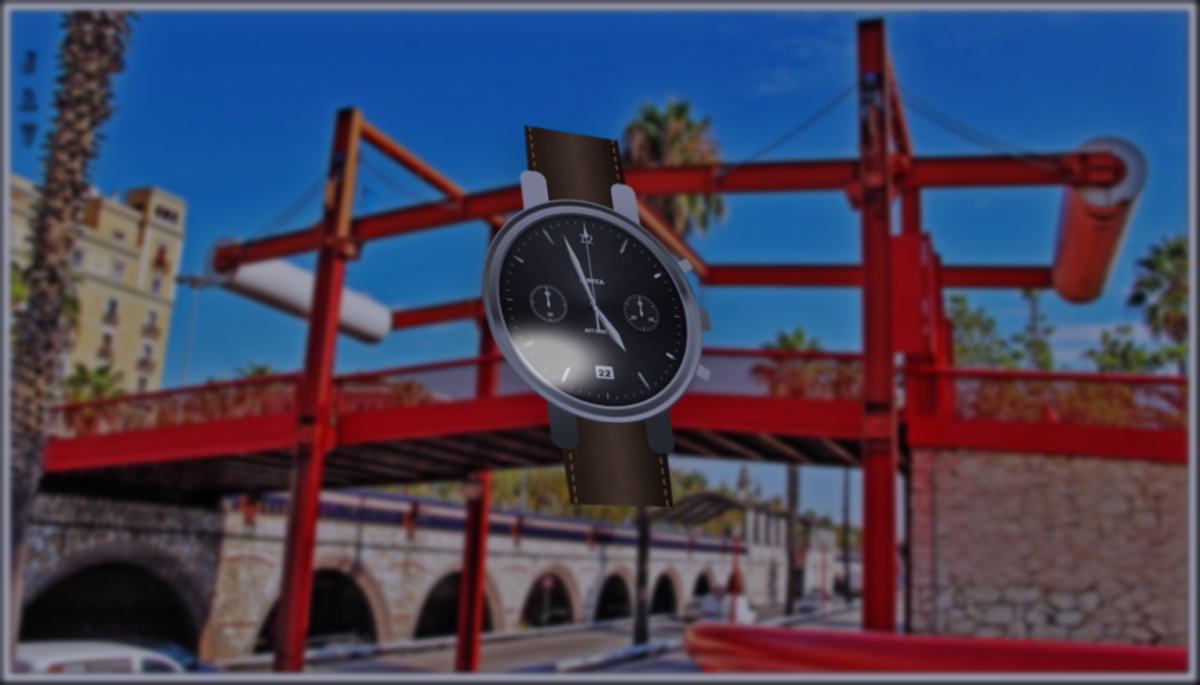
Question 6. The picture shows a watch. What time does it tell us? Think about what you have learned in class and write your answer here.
4:57
